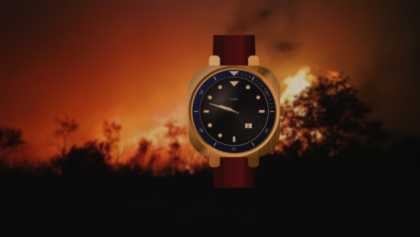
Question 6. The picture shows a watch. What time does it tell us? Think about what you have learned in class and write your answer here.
9:48
